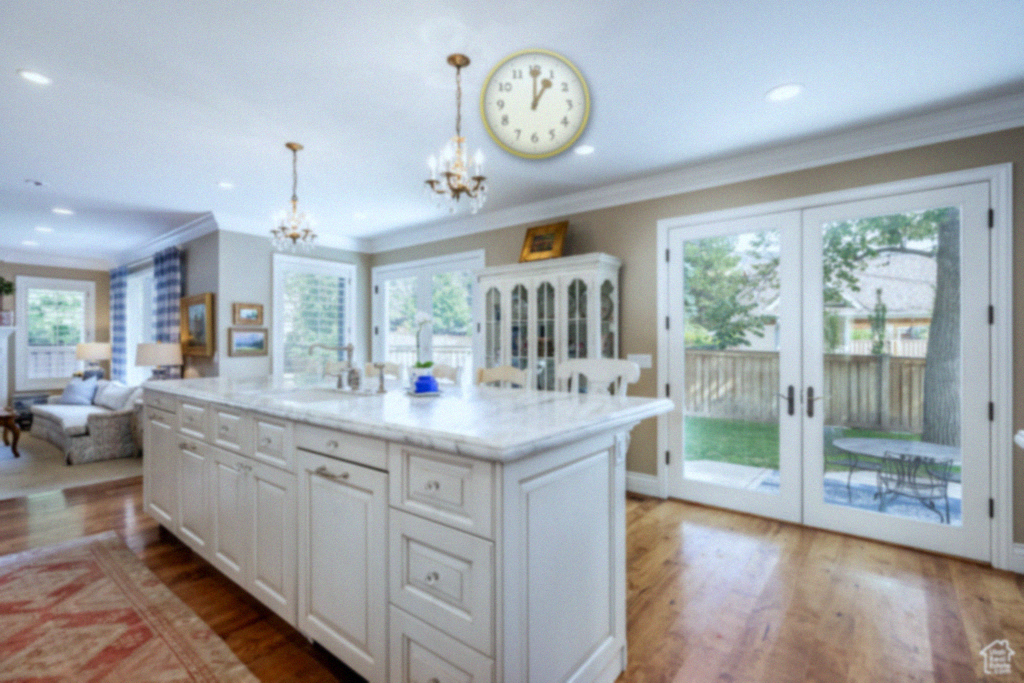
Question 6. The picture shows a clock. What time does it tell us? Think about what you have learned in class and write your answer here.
1:00
